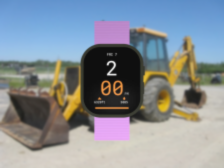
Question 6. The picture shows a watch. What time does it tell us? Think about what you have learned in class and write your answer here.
2:00
